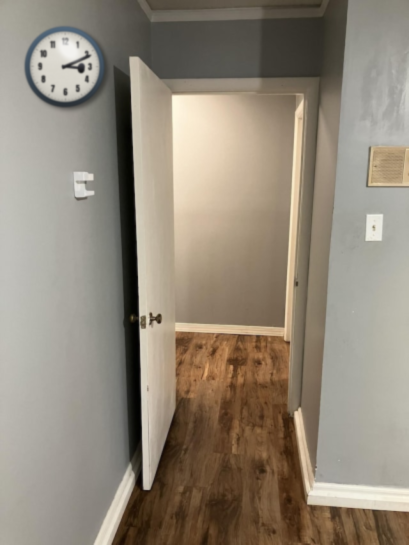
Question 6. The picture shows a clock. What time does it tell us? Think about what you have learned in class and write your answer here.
3:11
